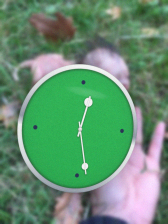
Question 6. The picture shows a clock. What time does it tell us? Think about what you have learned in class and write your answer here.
12:28
